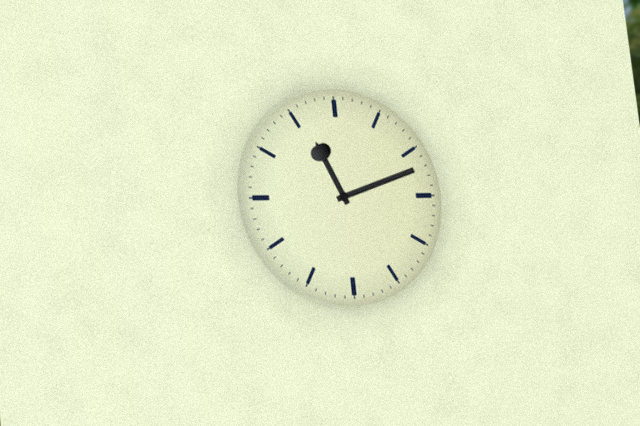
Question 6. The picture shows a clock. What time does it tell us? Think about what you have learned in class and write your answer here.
11:12
